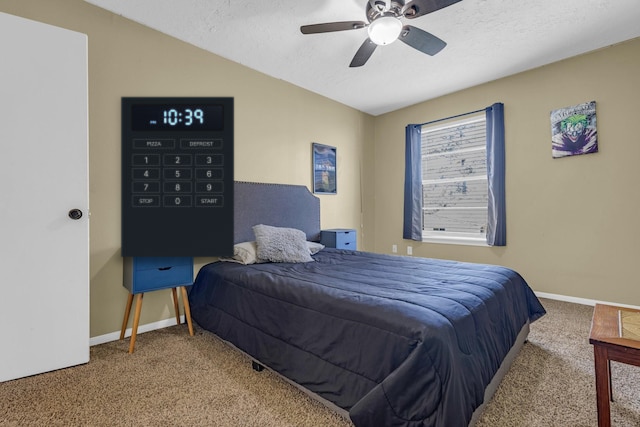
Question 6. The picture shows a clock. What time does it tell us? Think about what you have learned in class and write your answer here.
10:39
